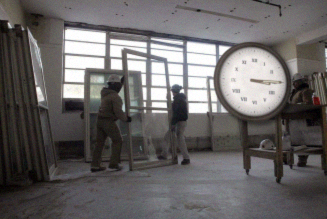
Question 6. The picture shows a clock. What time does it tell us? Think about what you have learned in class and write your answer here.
3:15
